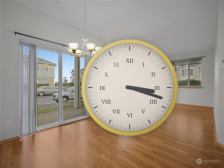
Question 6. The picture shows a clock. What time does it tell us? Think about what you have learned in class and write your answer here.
3:18
